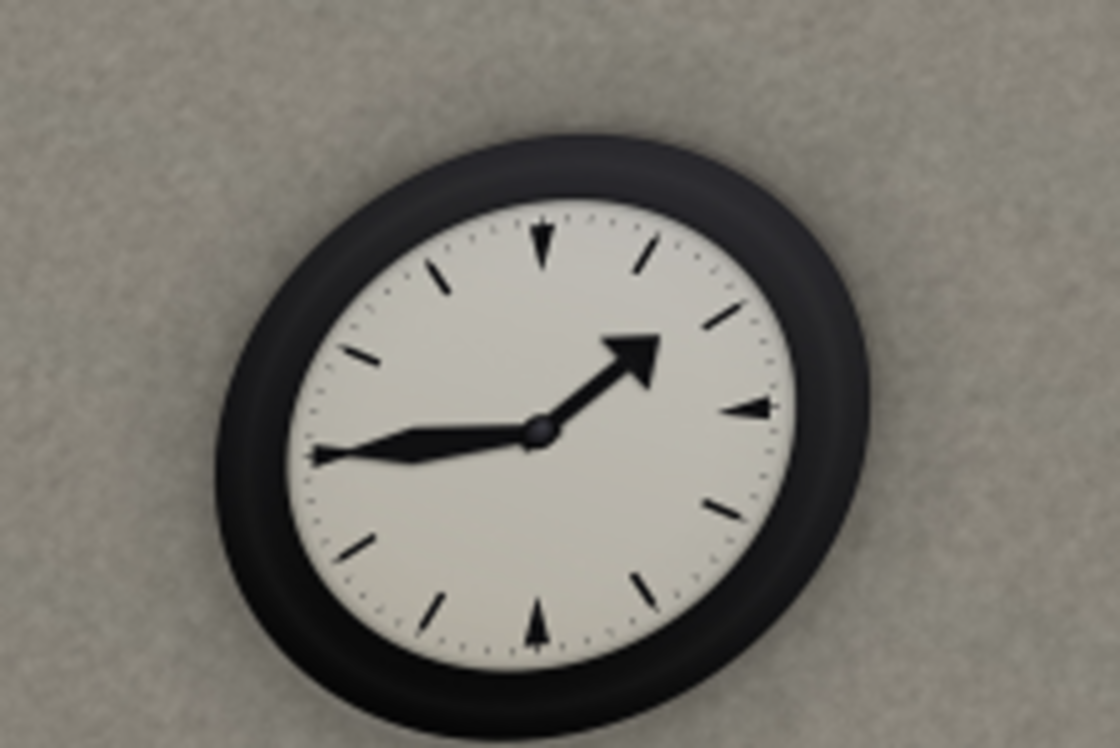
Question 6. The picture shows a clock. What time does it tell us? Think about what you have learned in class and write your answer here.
1:45
